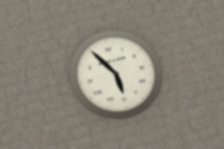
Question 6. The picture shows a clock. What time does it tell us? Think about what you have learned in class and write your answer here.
5:55
